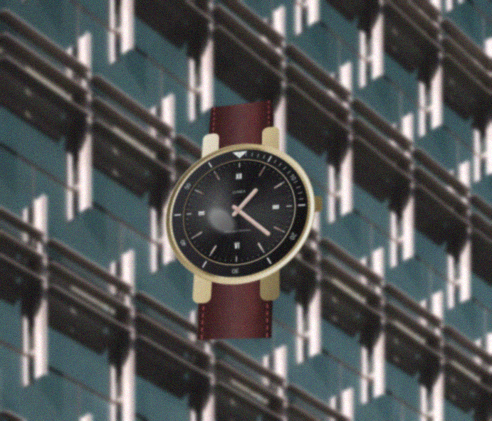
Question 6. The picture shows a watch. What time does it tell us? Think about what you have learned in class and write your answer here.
1:22
